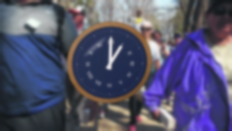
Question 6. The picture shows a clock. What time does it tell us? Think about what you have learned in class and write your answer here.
1:00
